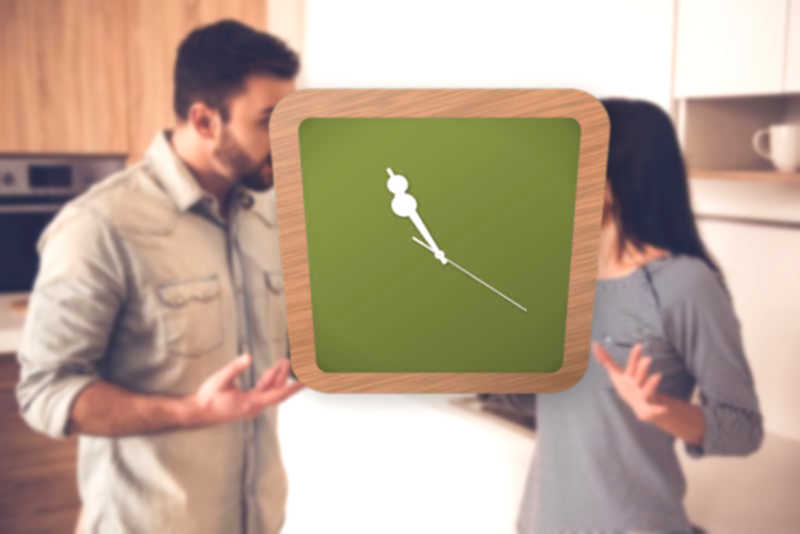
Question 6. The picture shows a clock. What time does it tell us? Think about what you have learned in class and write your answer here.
10:55:21
